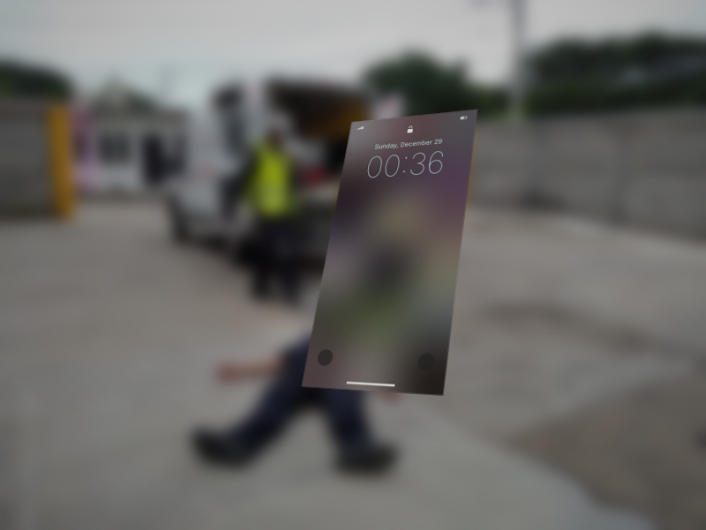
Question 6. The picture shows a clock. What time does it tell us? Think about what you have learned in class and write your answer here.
0:36
